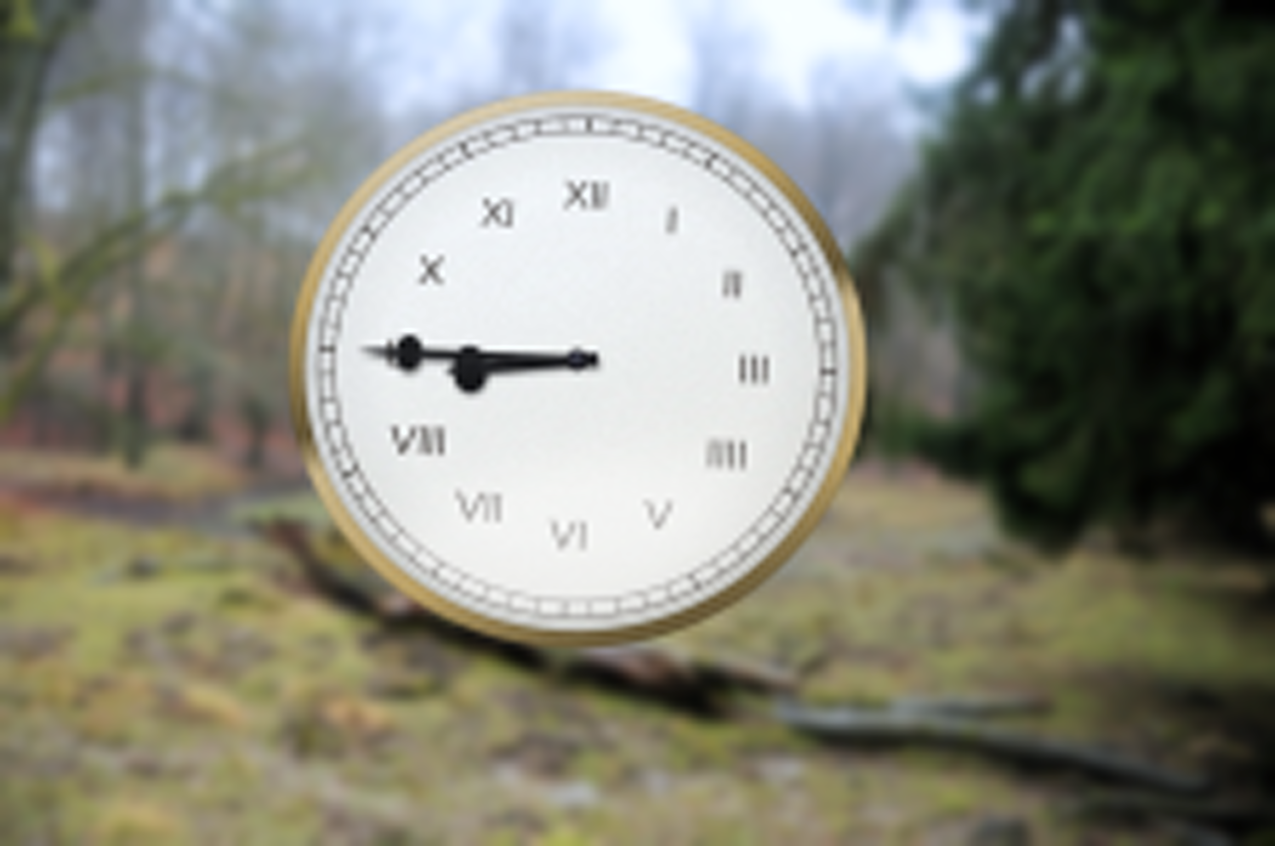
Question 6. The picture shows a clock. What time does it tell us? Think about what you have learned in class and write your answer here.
8:45
